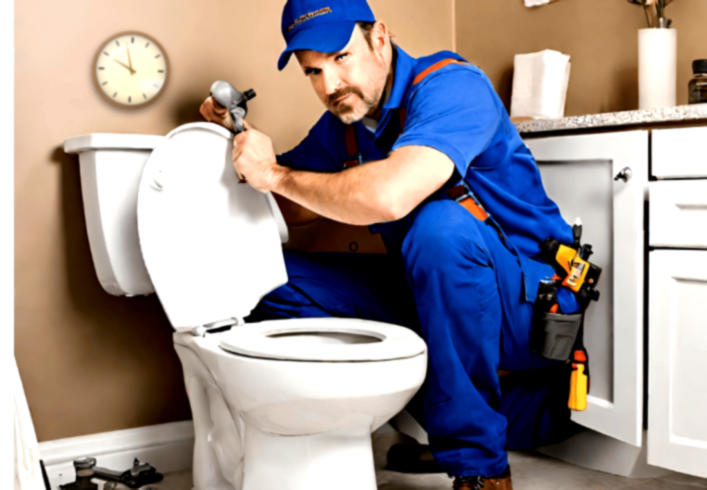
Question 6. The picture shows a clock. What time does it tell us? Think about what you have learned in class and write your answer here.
9:58
